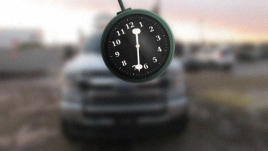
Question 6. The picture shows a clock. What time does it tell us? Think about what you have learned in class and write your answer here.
12:33
